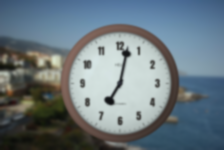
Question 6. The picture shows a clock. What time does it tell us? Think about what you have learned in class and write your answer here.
7:02
